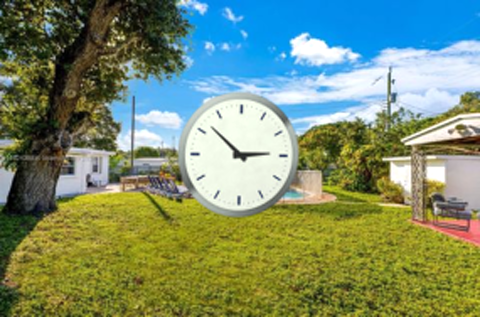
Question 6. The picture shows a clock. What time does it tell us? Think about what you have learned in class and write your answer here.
2:52
